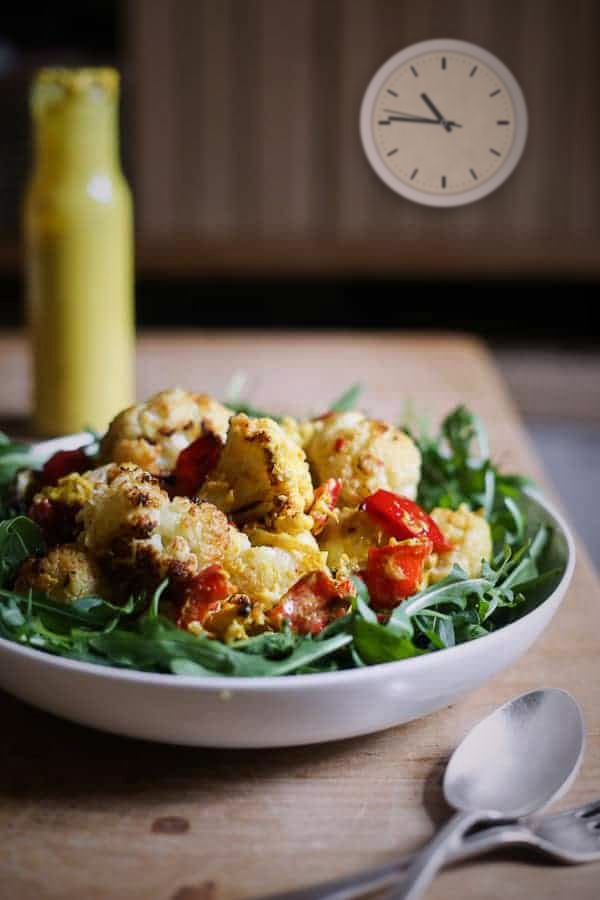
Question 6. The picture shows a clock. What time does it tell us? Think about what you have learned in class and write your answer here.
10:45:47
